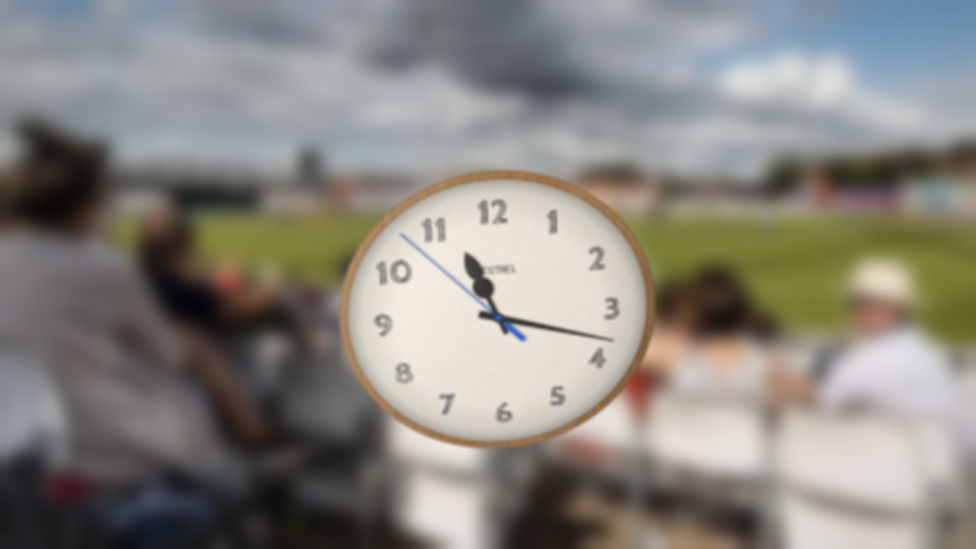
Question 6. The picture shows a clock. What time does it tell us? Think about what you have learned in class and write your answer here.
11:17:53
